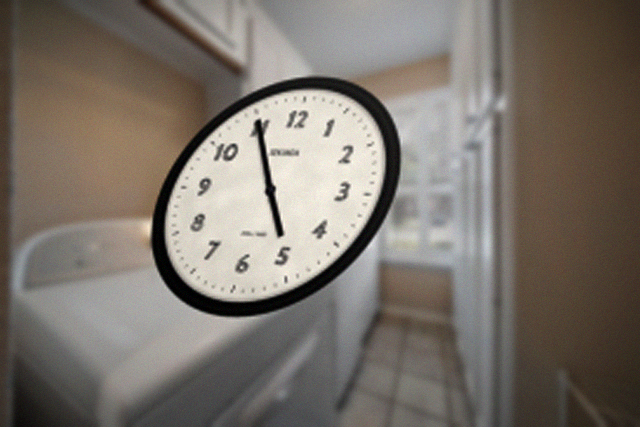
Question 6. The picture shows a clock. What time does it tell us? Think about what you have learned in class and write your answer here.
4:55
